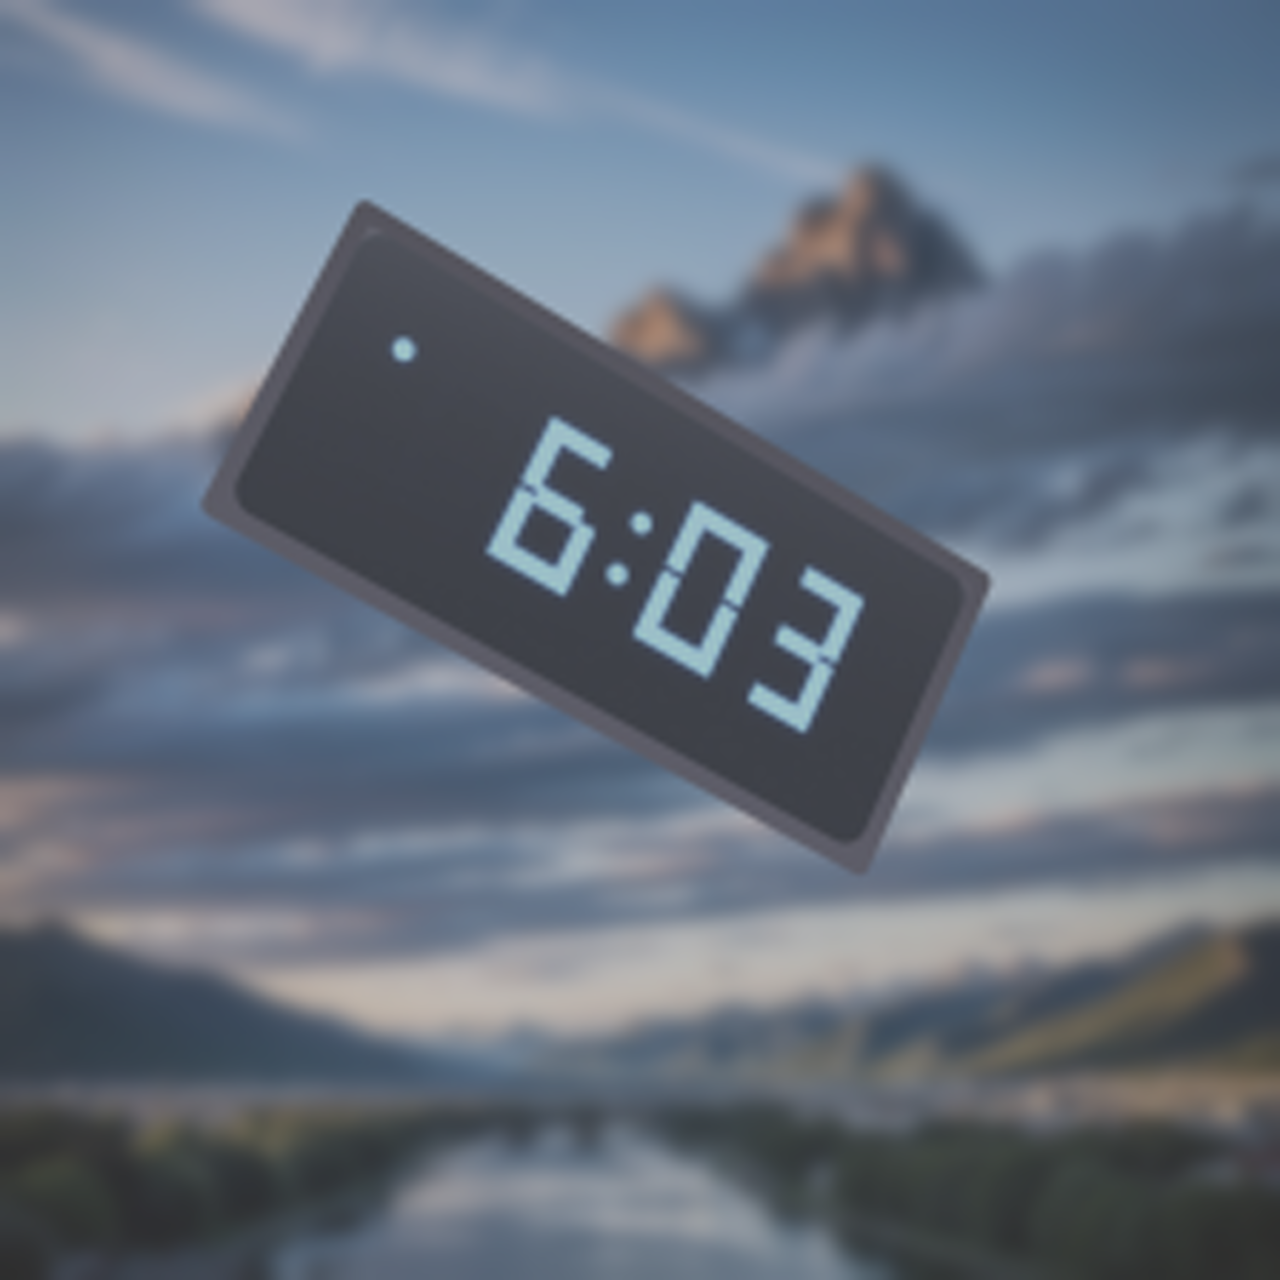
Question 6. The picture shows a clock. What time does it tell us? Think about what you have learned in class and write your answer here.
6:03
